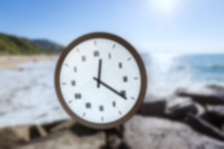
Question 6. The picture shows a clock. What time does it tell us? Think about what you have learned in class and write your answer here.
12:21
